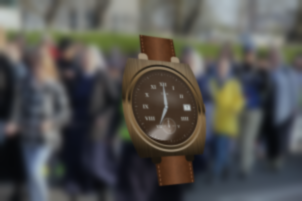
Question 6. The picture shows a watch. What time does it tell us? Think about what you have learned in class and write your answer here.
7:00
